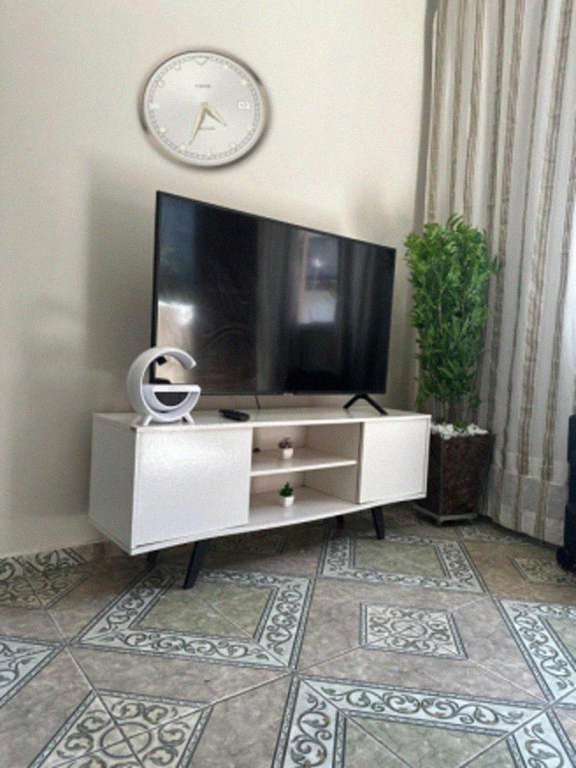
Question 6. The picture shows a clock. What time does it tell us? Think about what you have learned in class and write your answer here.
4:34
